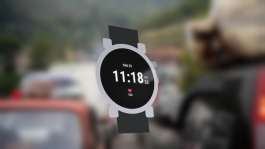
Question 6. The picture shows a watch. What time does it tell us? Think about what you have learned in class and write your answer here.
11:18
